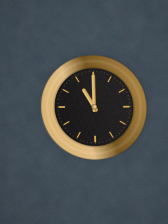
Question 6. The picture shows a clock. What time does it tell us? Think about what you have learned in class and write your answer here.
11:00
